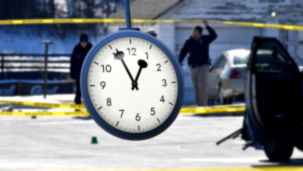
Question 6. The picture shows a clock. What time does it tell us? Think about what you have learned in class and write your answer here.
12:56
